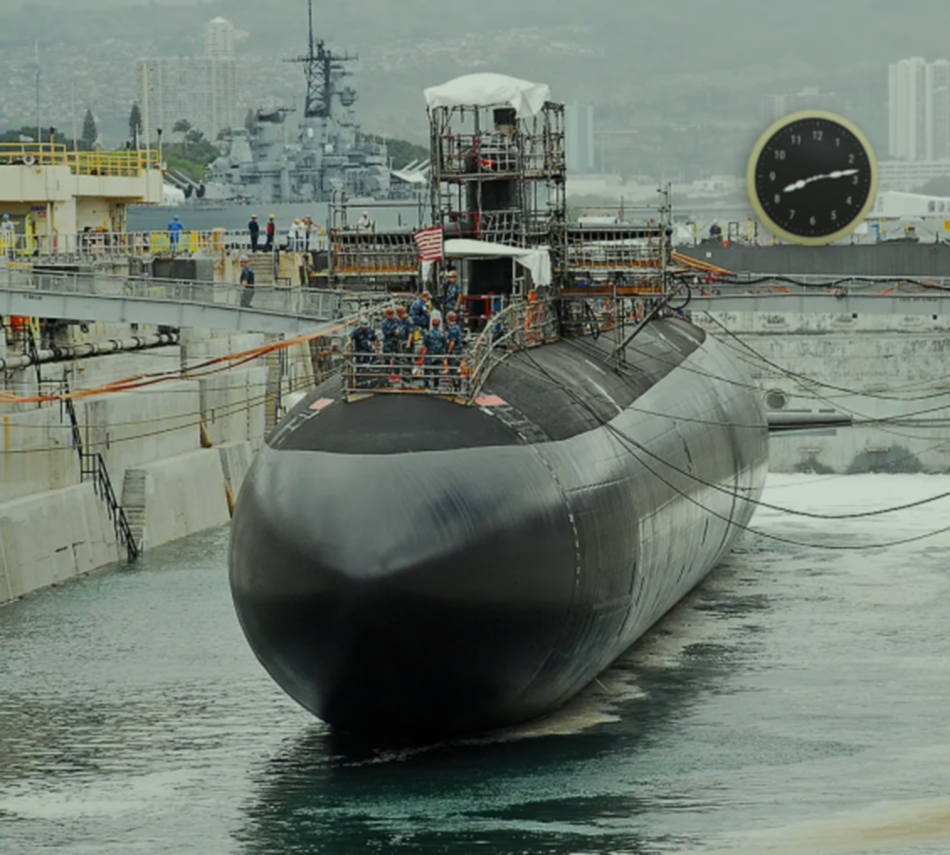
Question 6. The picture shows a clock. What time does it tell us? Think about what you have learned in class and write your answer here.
8:13
